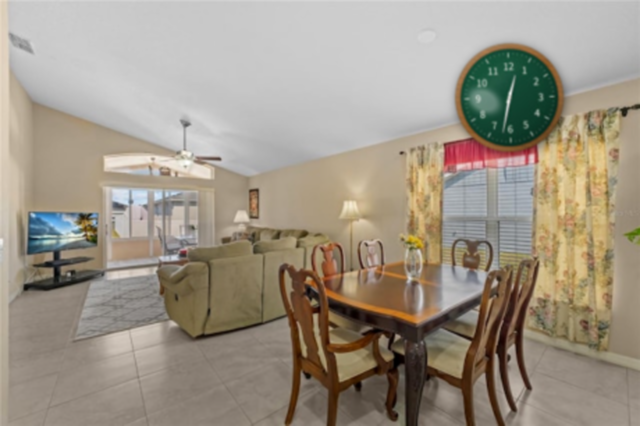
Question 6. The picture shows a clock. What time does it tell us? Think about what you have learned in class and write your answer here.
12:32
